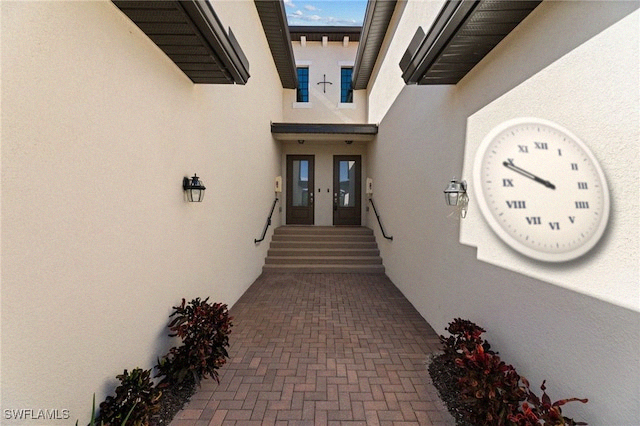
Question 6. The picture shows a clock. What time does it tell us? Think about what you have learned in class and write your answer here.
9:49
